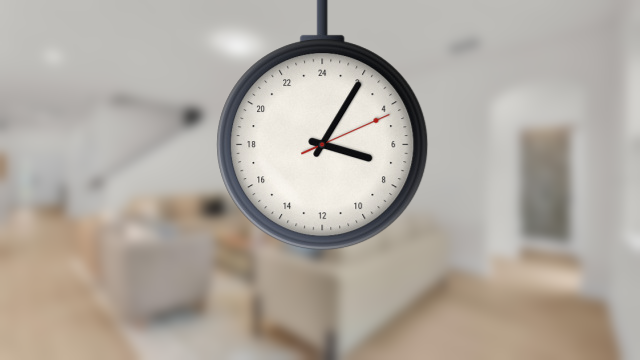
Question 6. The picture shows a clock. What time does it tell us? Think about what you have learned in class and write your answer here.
7:05:11
